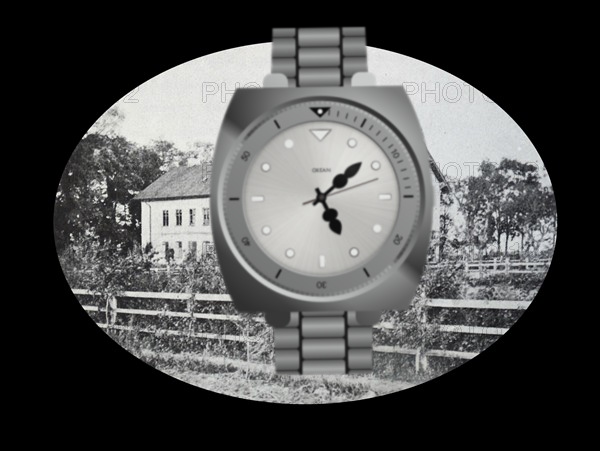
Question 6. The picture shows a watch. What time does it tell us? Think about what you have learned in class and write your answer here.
5:08:12
